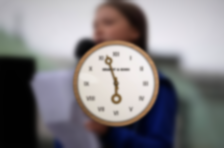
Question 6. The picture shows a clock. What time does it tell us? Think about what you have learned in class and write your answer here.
5:57
